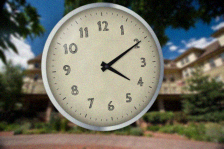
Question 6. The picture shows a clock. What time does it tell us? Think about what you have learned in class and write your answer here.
4:10
